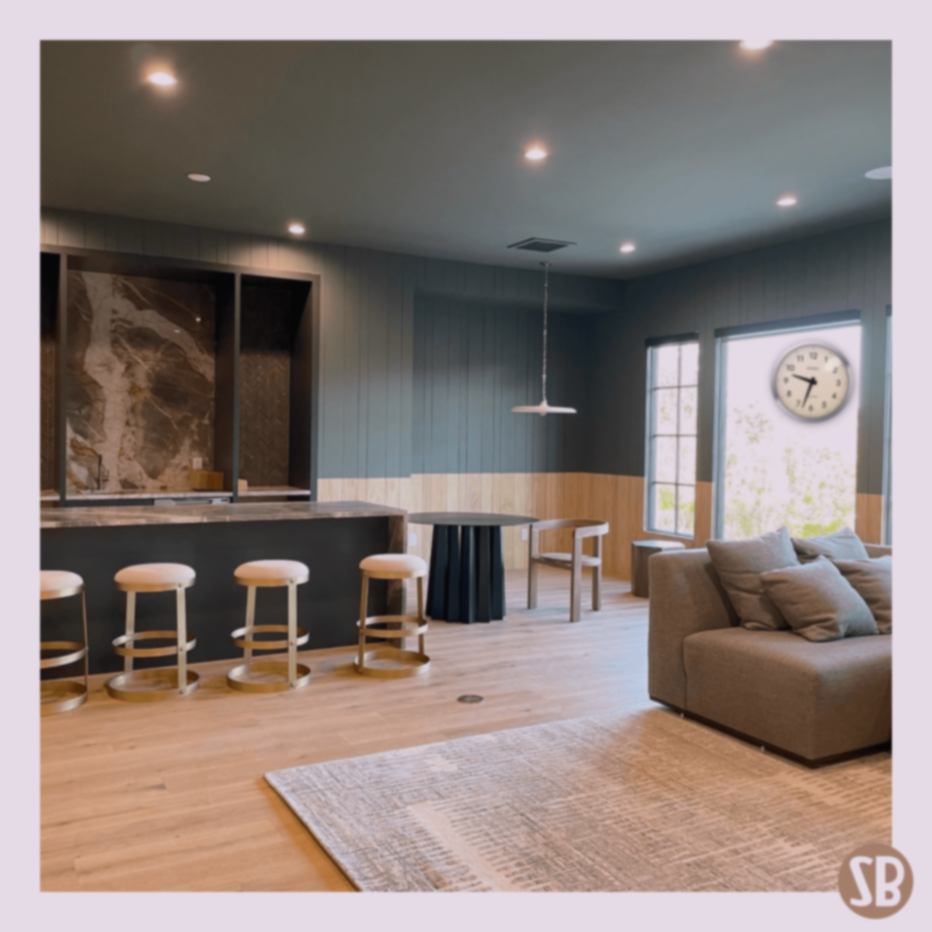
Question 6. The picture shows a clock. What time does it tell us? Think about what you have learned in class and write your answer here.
9:33
